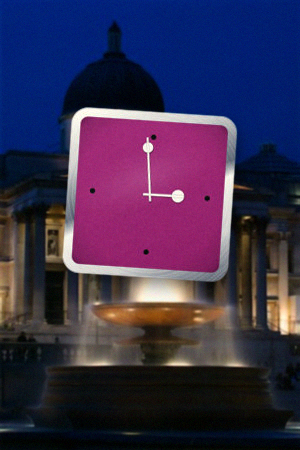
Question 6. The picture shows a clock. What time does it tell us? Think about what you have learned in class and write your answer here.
2:59
